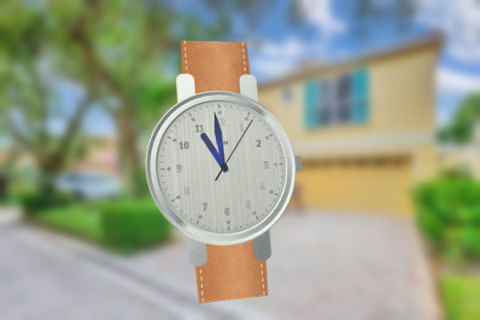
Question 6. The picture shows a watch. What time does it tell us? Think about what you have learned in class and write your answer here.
10:59:06
